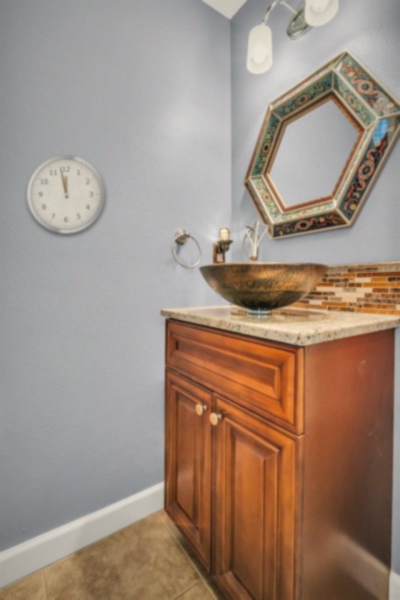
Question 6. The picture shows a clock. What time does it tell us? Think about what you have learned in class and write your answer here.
11:58
